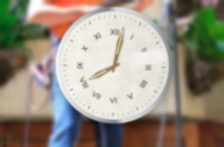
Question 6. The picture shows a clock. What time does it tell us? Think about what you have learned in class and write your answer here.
8:02
